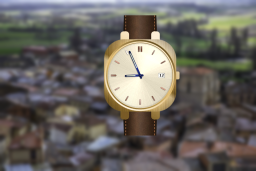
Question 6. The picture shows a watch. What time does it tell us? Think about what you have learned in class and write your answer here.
8:56
